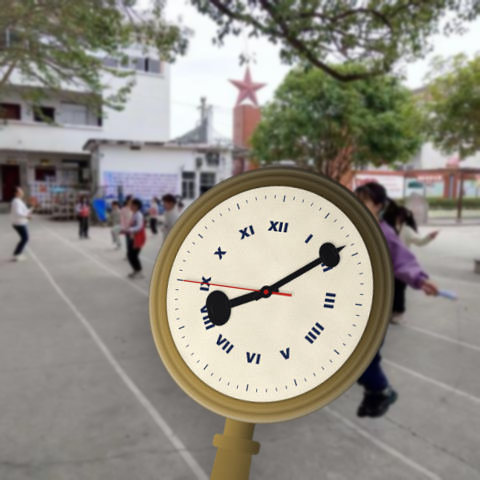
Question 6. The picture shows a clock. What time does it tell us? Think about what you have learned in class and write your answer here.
8:08:45
